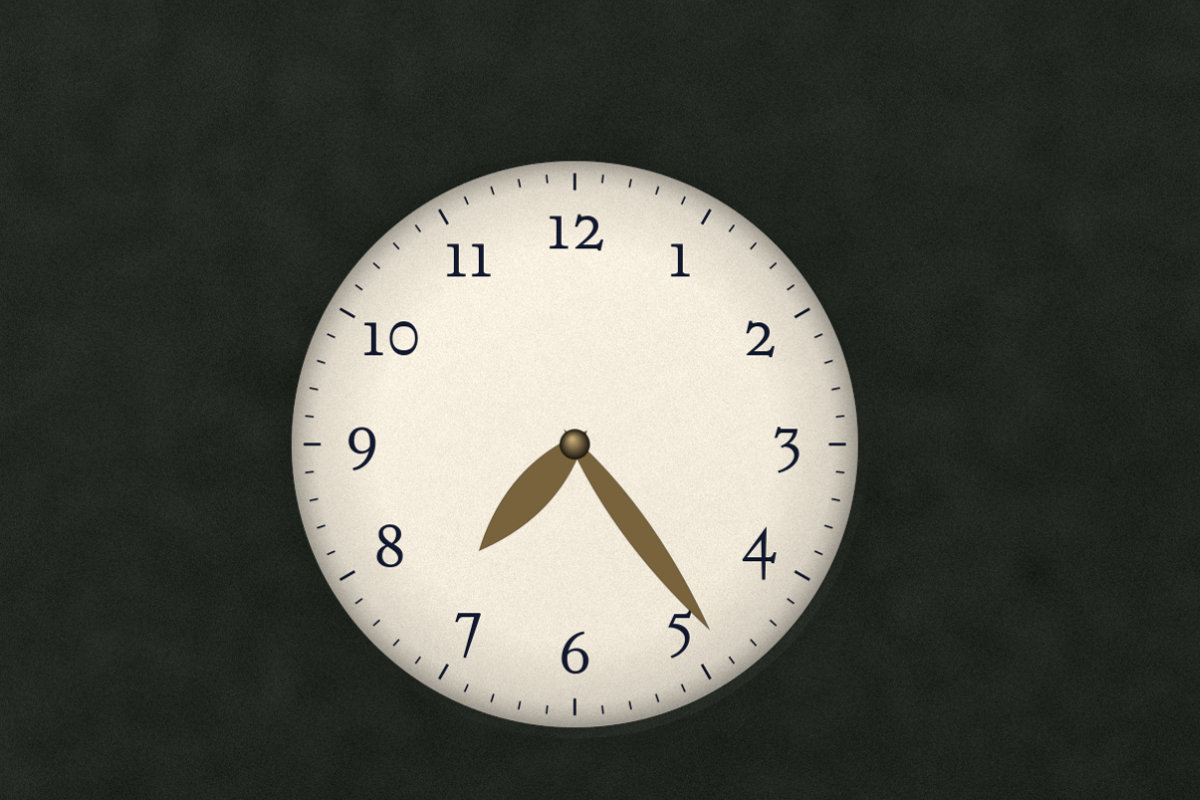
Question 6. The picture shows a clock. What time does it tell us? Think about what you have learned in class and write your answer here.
7:24
